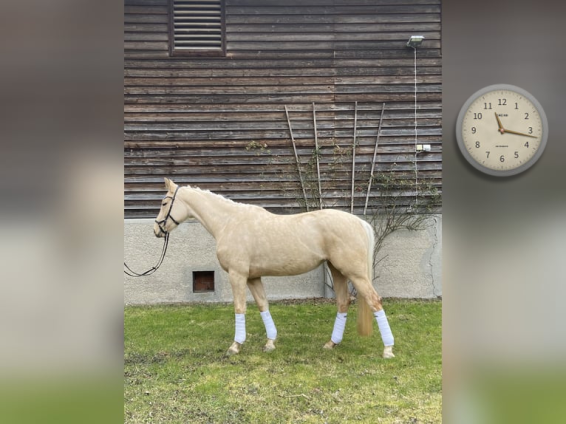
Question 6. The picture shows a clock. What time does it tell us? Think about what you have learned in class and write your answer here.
11:17
